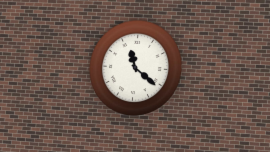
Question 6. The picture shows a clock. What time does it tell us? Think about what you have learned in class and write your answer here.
11:21
